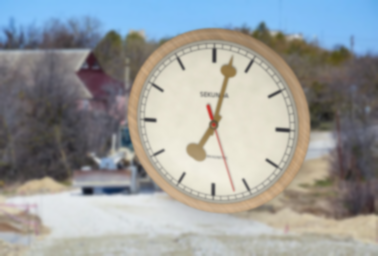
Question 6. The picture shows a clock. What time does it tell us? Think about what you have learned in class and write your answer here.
7:02:27
